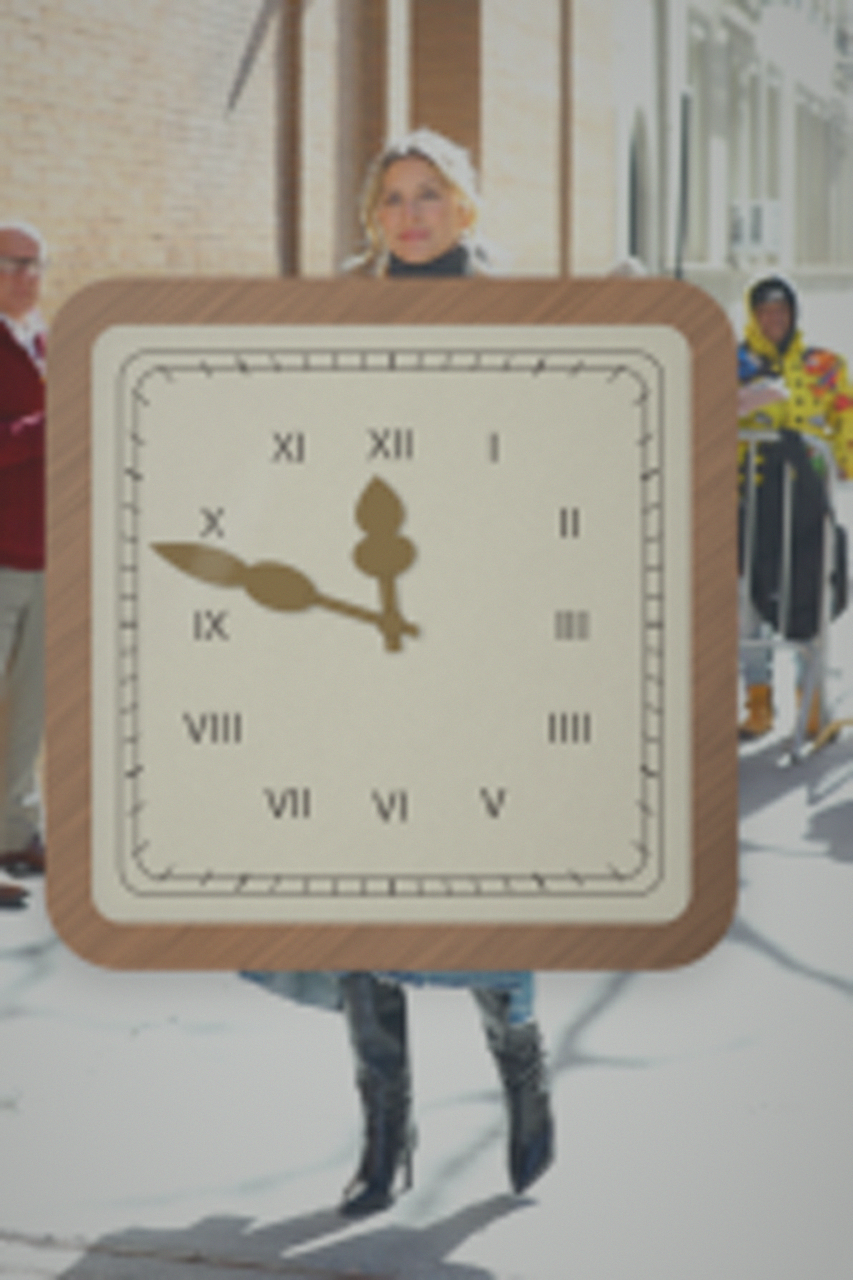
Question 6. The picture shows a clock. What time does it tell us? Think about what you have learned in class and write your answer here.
11:48
